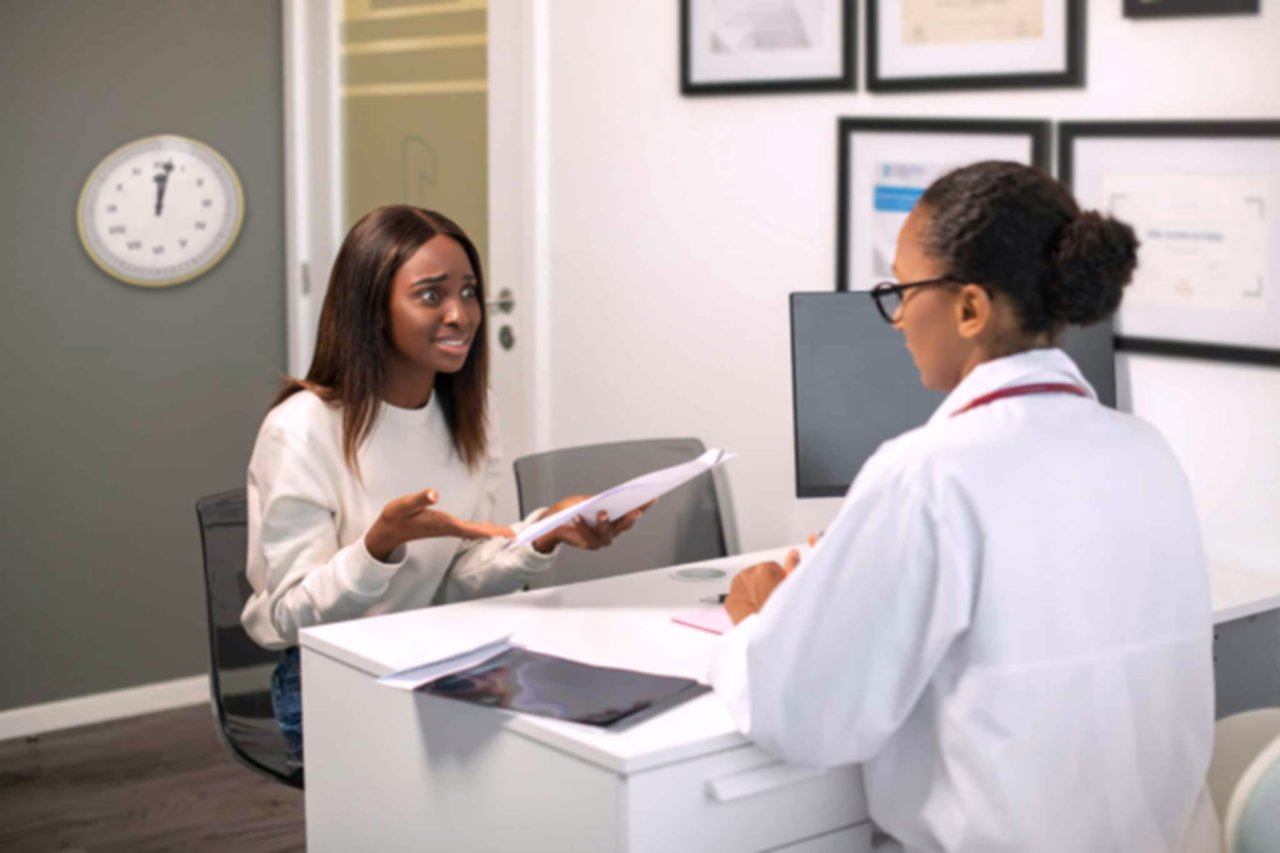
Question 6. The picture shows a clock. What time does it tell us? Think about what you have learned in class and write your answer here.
12:02
